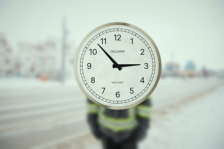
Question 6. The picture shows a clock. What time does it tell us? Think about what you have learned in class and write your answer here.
2:53
